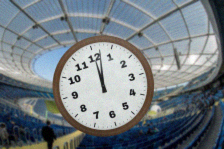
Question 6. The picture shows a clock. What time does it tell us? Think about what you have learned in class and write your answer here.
12:02
